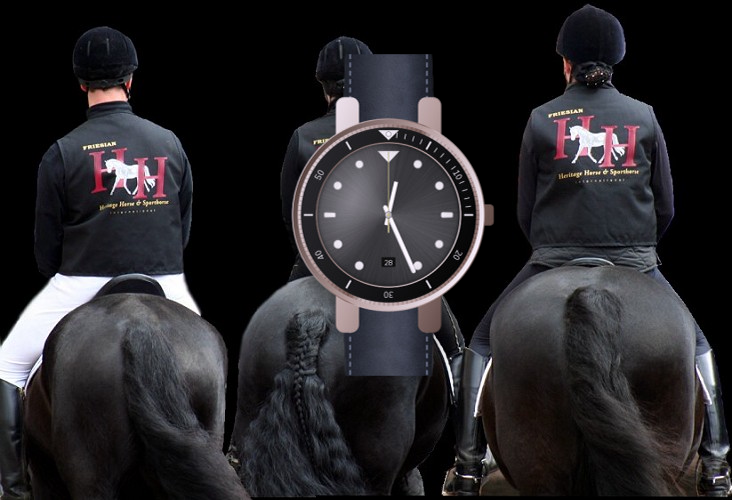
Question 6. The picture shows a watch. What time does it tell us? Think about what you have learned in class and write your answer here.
12:26:00
